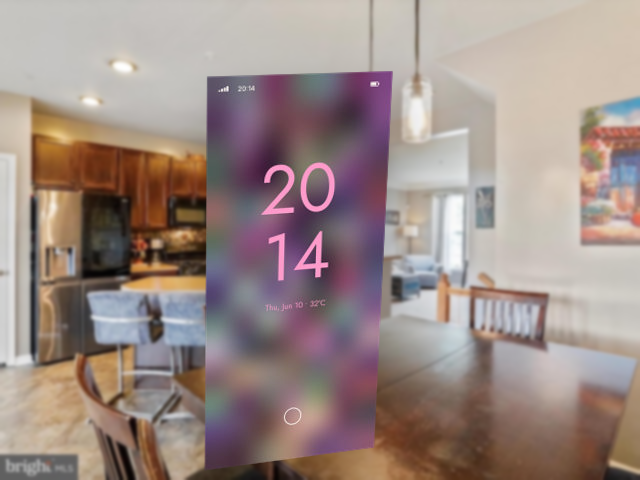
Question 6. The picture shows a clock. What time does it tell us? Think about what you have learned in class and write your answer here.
20:14
